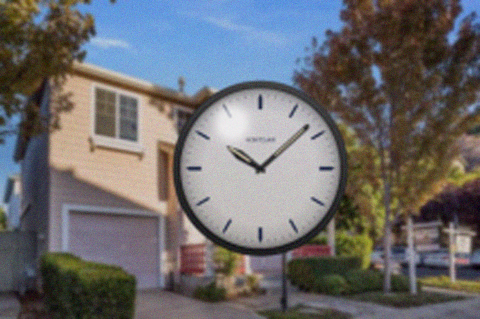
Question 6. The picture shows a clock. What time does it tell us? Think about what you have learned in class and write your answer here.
10:08
